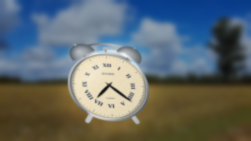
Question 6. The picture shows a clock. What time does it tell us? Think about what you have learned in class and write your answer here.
7:22
